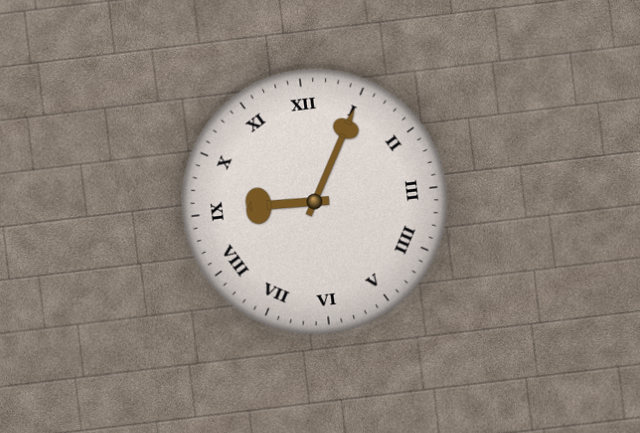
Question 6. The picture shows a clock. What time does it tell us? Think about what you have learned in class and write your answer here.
9:05
